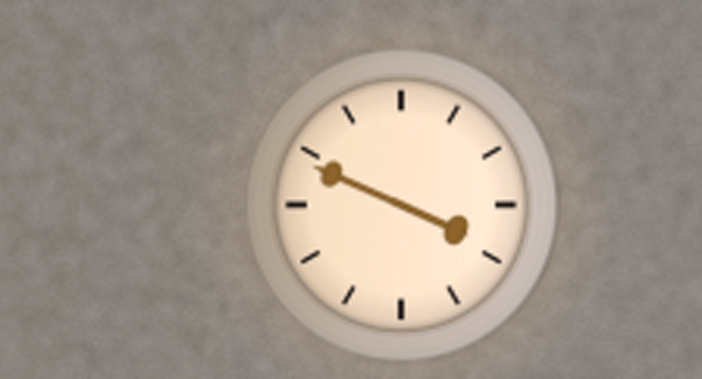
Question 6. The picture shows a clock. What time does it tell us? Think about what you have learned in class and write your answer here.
3:49
